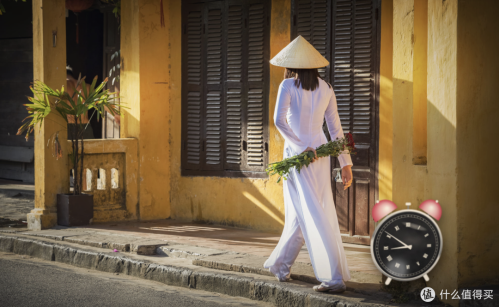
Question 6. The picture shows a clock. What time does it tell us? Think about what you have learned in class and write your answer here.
8:51
